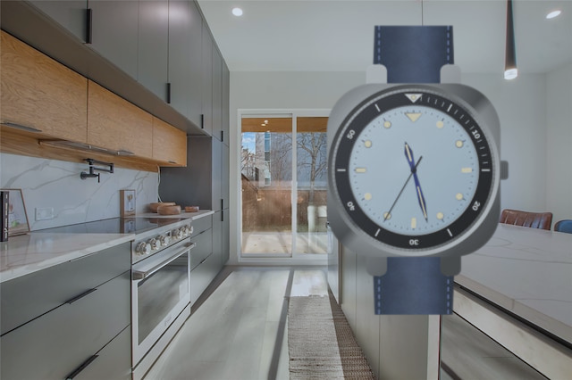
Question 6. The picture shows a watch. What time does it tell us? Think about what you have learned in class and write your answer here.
11:27:35
